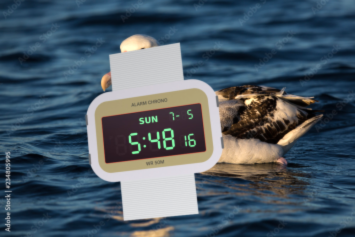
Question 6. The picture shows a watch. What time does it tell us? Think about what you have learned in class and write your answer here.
5:48:16
